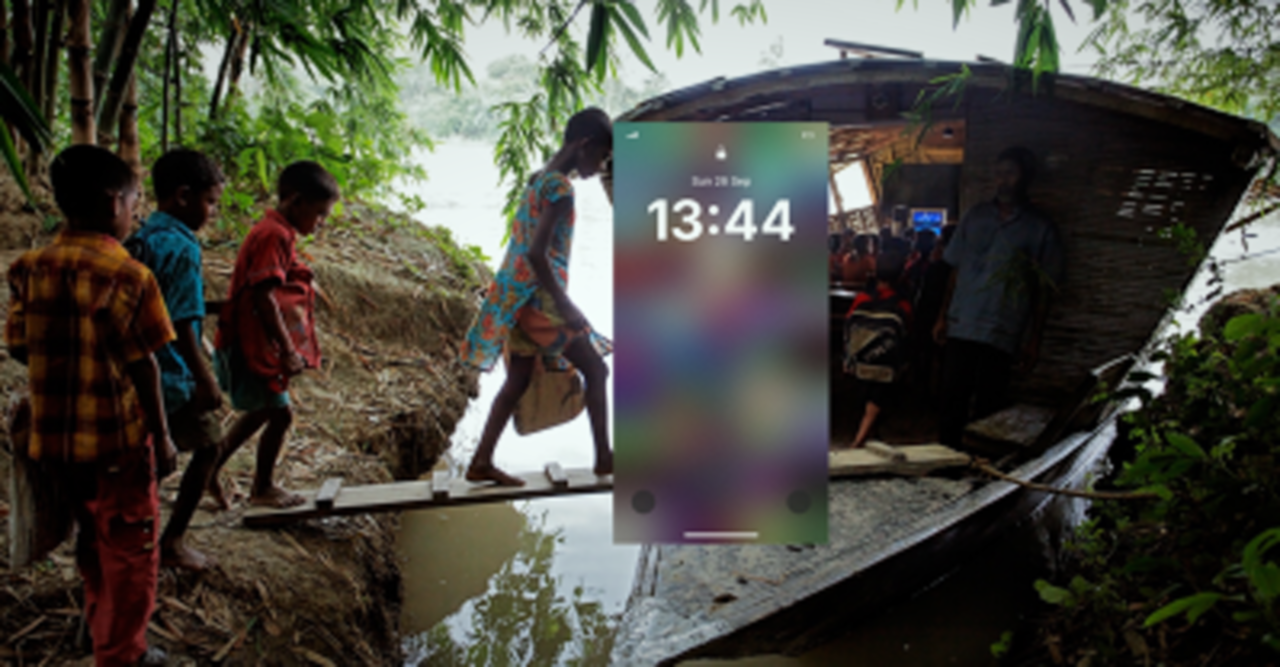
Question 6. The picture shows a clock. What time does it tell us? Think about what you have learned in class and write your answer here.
13:44
